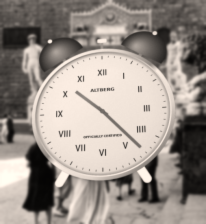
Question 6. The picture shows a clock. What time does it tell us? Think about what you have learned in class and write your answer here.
10:23
